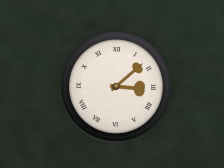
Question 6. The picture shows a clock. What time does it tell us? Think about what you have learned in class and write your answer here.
3:08
